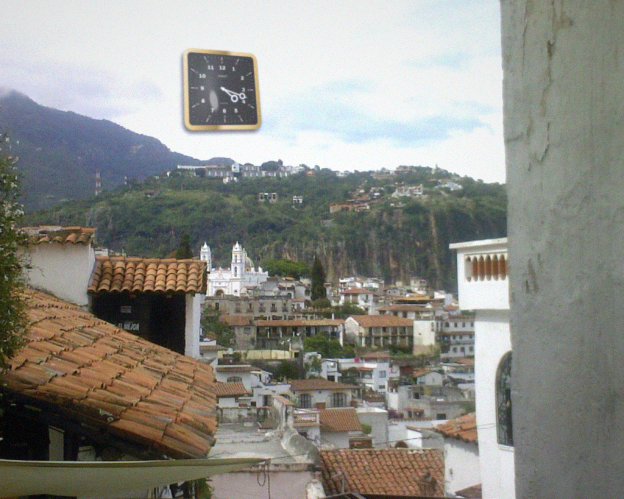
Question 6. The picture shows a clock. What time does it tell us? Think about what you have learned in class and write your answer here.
4:18
